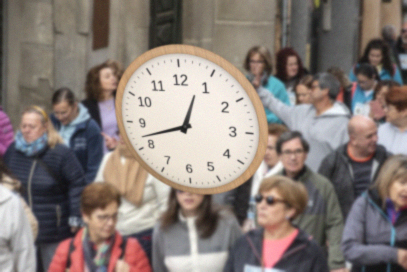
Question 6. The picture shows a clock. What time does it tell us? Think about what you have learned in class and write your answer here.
12:42
